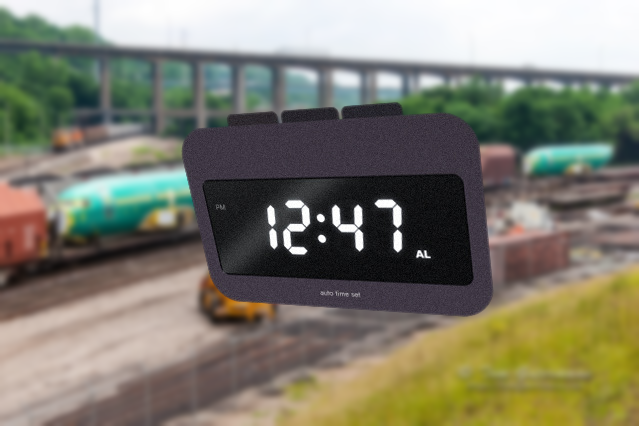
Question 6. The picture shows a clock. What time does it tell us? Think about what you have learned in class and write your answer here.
12:47
